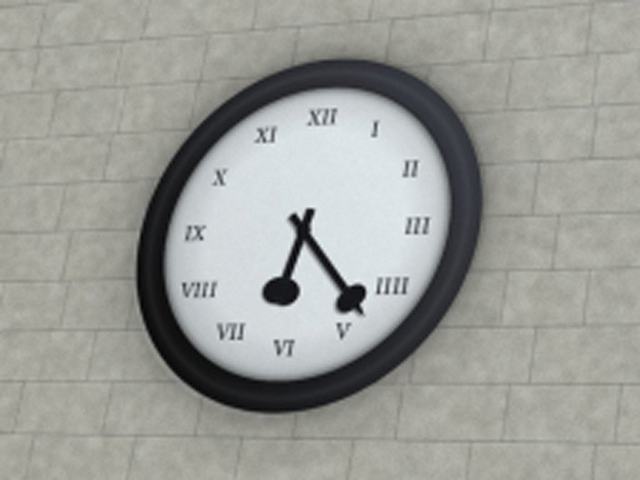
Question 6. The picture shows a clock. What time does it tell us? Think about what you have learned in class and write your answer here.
6:23
